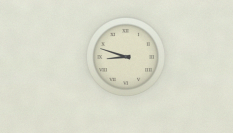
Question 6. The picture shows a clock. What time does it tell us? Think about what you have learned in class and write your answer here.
8:48
